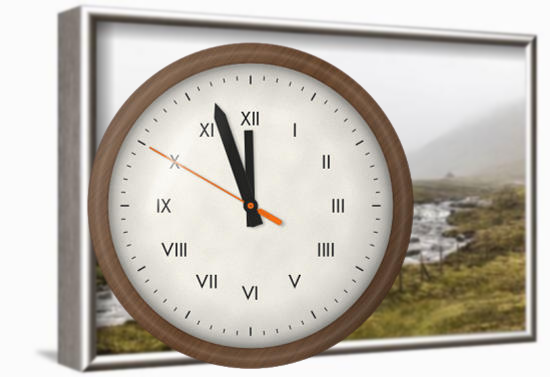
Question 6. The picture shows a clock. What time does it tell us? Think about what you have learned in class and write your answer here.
11:56:50
